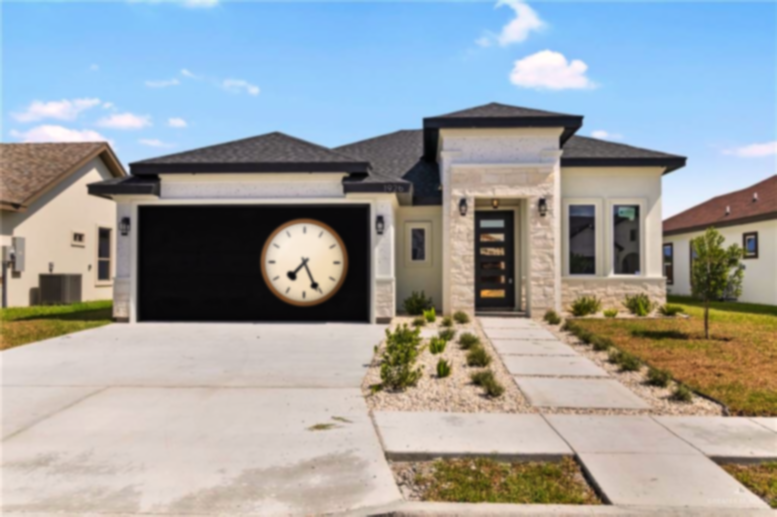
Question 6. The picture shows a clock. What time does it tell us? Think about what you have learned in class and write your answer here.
7:26
